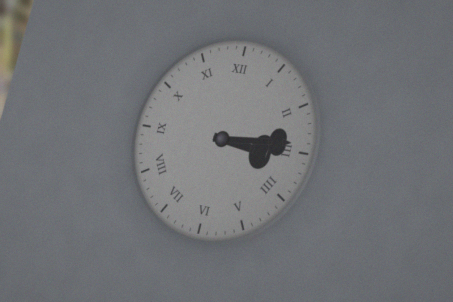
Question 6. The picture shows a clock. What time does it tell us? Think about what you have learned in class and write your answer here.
3:14
